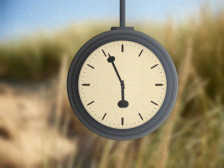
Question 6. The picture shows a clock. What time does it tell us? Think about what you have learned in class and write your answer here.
5:56
